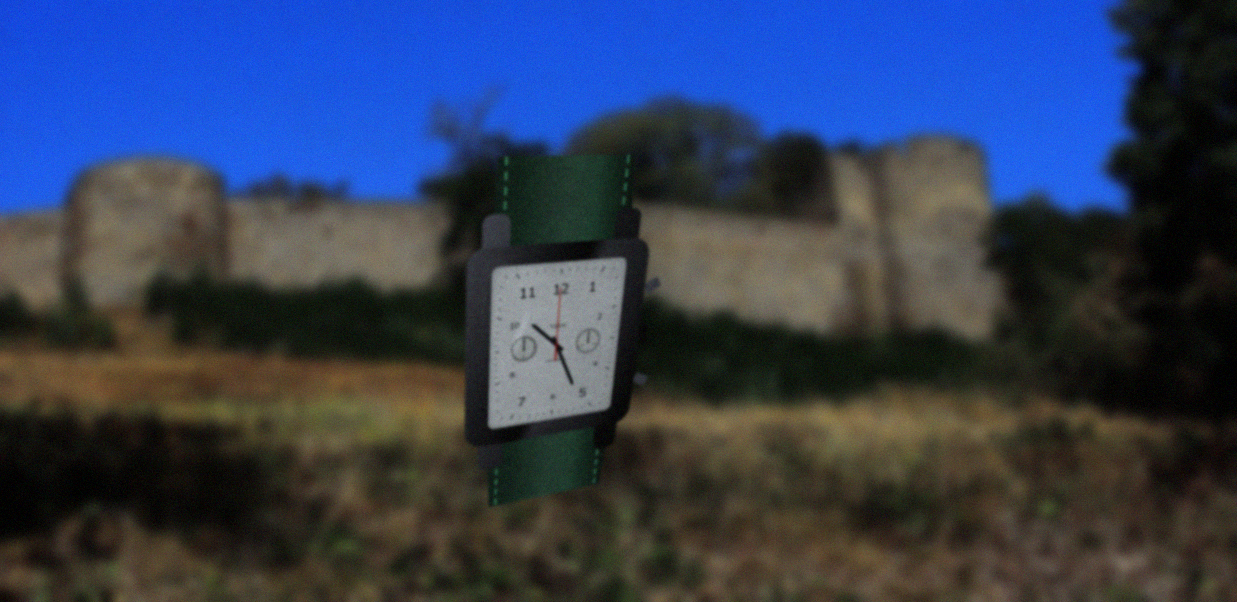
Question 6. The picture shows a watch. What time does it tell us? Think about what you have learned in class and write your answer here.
10:26
